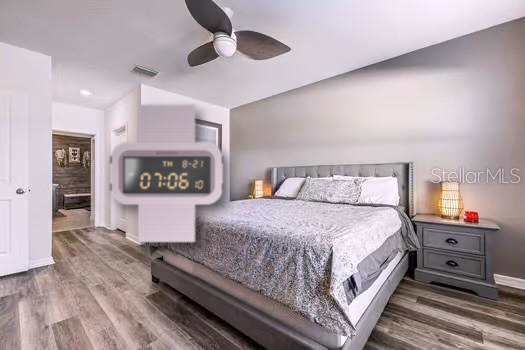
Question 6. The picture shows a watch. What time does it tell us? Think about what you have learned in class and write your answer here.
7:06
